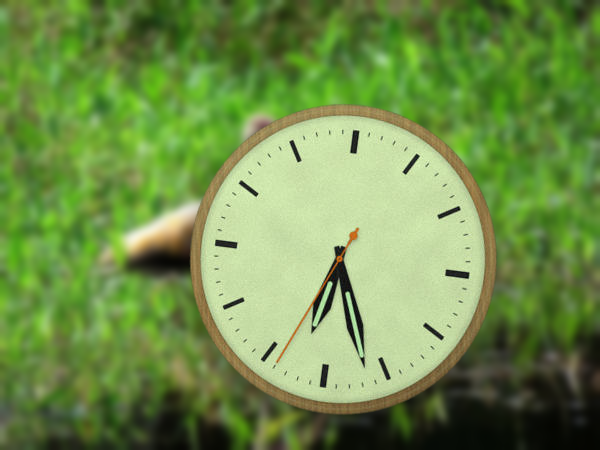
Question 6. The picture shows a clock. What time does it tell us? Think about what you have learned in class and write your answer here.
6:26:34
